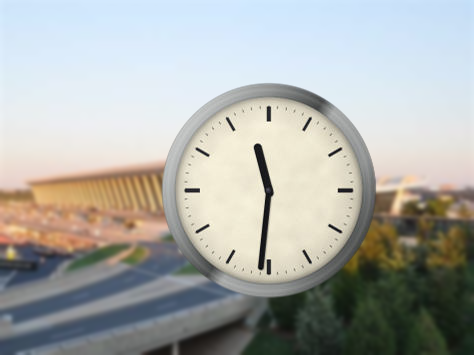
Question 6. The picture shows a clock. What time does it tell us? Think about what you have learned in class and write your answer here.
11:31
